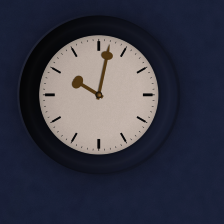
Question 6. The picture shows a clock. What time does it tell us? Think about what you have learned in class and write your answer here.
10:02
